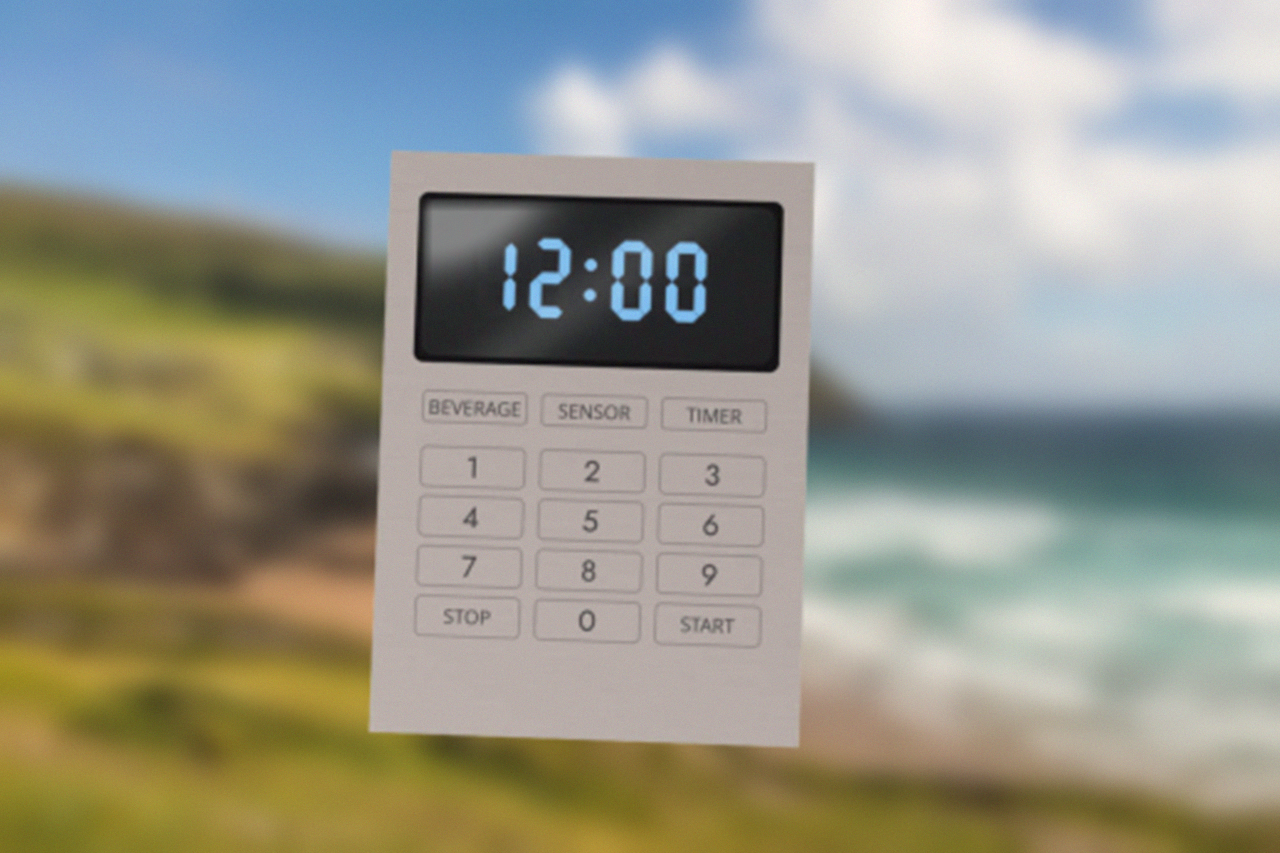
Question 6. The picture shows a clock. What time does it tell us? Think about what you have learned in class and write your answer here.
12:00
